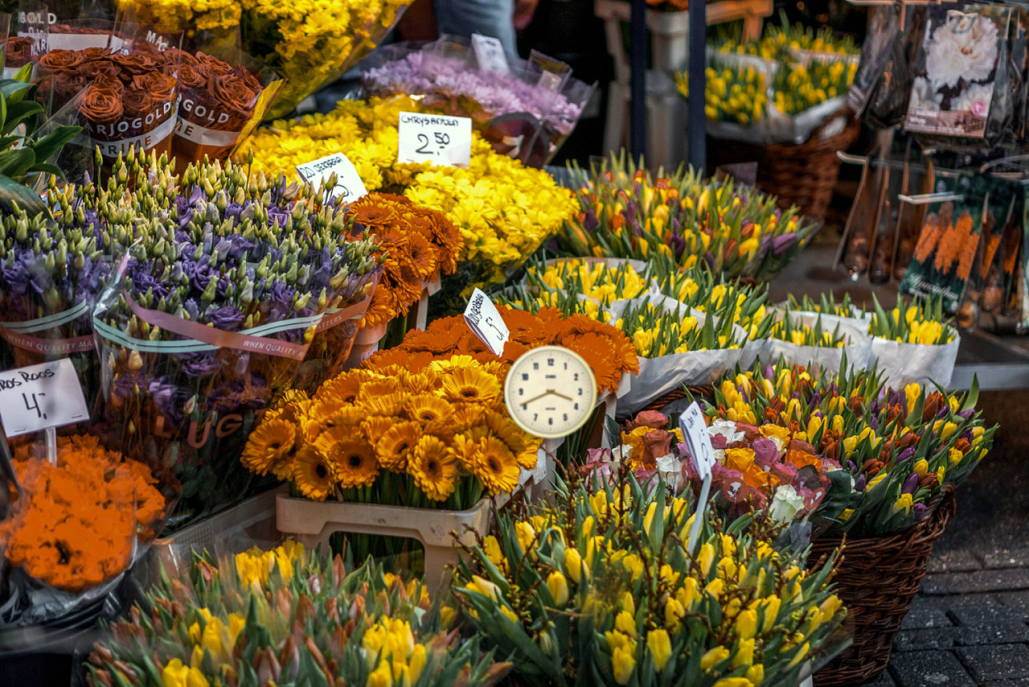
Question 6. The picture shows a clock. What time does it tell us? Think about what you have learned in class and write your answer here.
3:41
